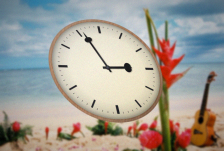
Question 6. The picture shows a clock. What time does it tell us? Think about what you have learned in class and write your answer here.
2:56
